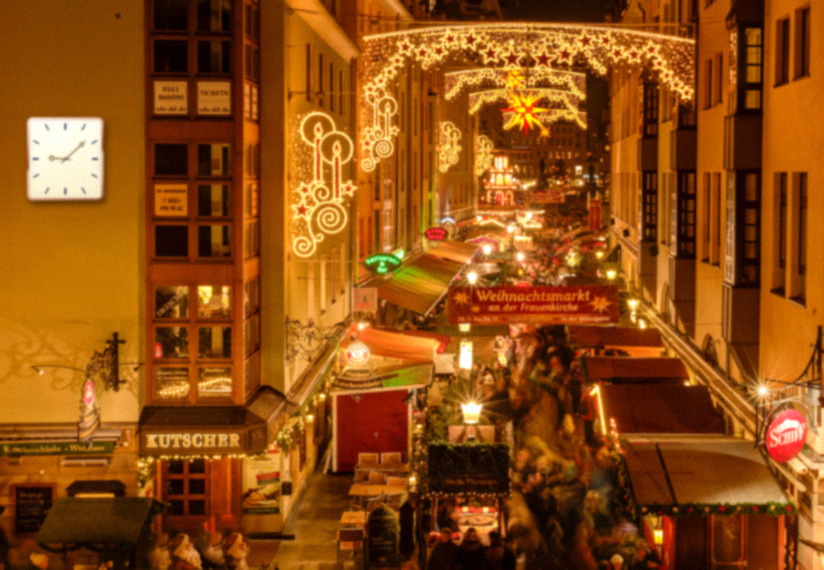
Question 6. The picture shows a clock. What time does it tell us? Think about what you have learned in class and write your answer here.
9:08
